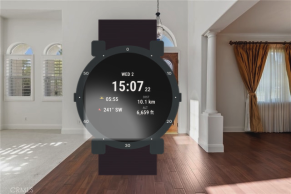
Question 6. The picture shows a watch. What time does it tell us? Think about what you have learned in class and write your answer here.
15:07
